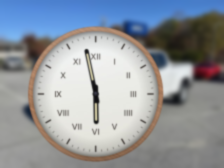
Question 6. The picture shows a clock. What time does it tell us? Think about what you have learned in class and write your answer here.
5:58
